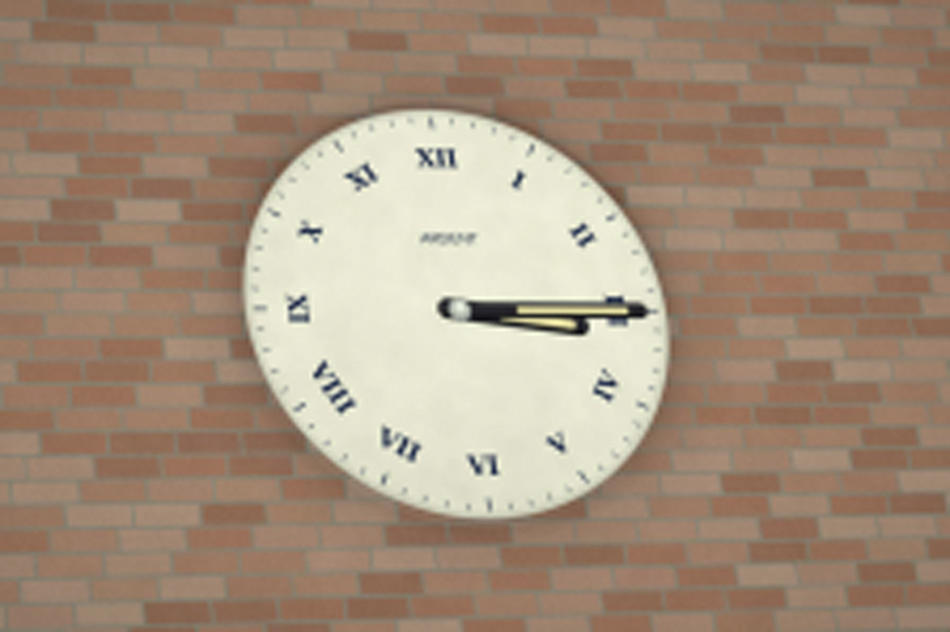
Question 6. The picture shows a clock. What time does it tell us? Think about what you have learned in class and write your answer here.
3:15
